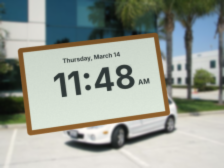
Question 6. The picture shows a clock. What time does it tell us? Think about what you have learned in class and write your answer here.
11:48
